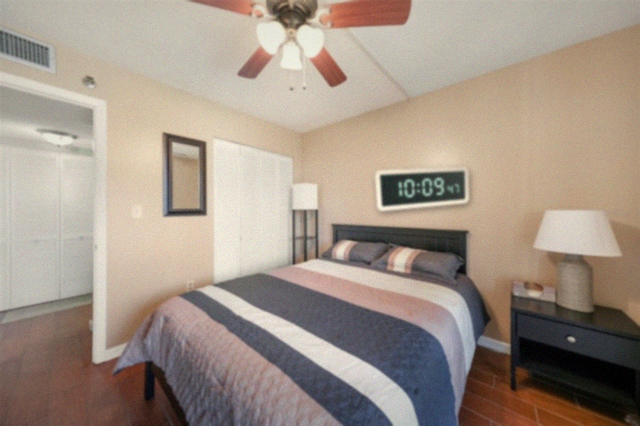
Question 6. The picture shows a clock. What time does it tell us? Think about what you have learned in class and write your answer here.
10:09
